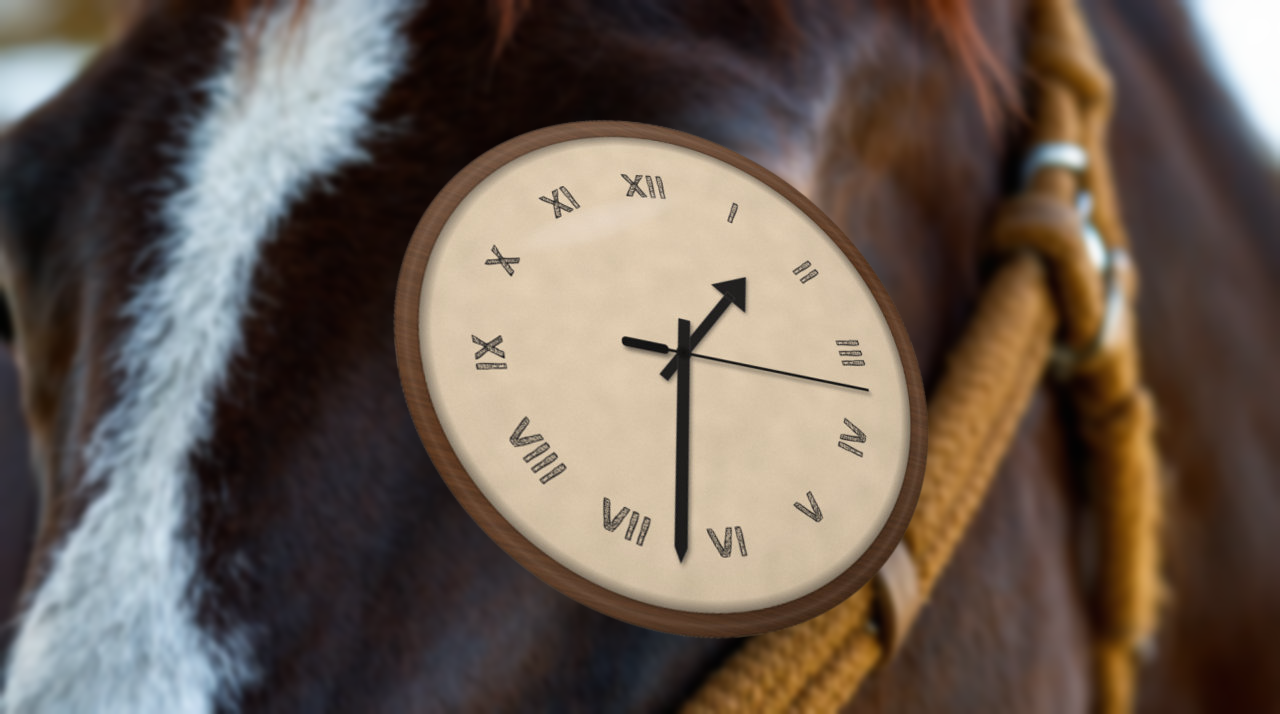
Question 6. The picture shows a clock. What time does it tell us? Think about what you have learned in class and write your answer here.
1:32:17
